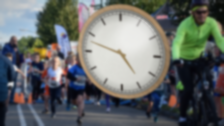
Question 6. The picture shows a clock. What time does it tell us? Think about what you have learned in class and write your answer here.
4:48
